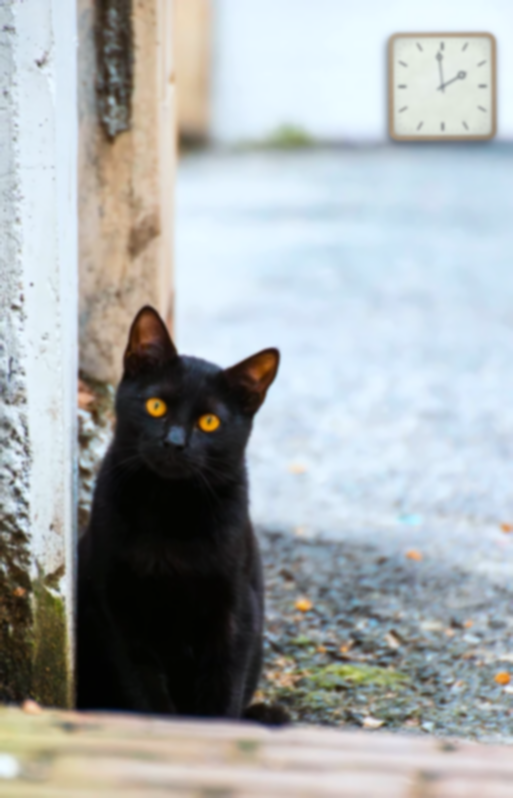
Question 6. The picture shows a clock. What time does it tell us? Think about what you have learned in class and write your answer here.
1:59
